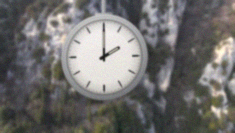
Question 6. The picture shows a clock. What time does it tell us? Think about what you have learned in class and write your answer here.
2:00
